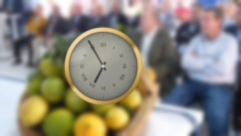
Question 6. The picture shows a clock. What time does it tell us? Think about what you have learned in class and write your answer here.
6:55
